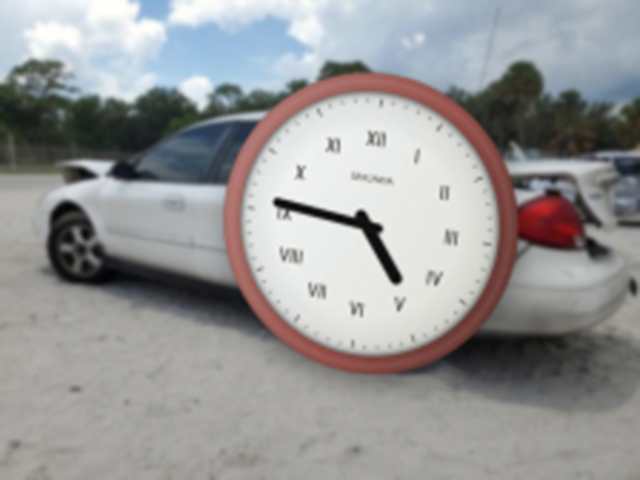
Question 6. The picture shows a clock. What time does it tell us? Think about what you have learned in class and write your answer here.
4:46
